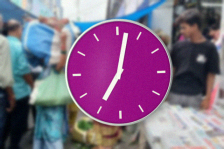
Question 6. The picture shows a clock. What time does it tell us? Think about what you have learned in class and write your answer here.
7:02
